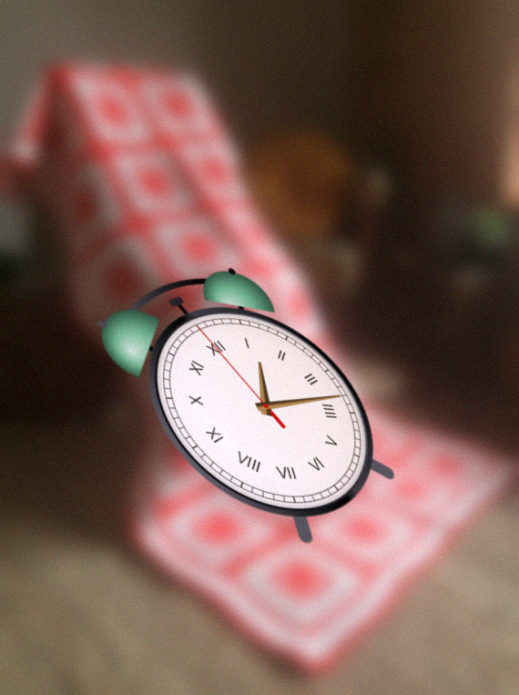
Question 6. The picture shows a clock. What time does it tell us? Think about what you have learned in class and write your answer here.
1:18:00
